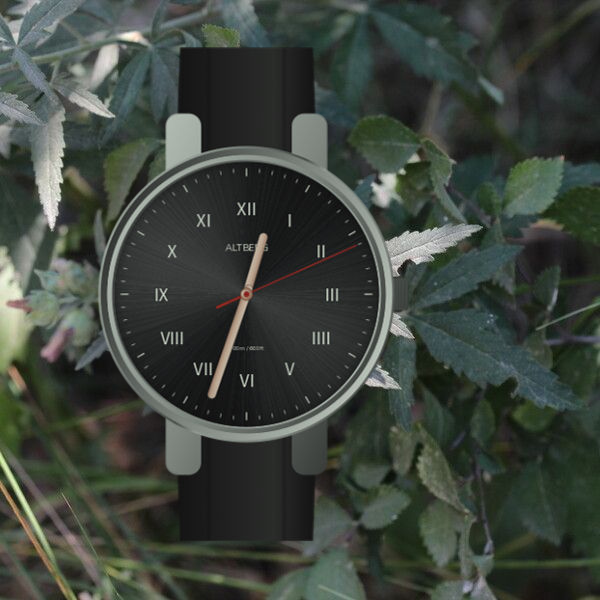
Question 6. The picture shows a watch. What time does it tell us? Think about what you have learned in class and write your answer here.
12:33:11
